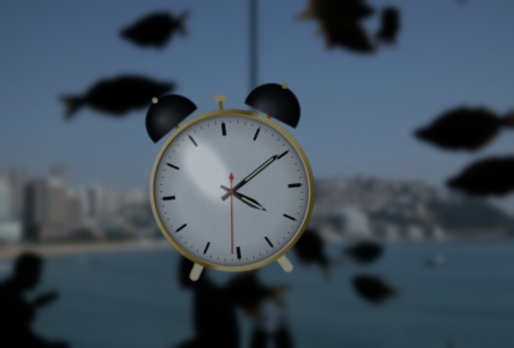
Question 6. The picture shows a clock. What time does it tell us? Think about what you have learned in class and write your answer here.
4:09:31
